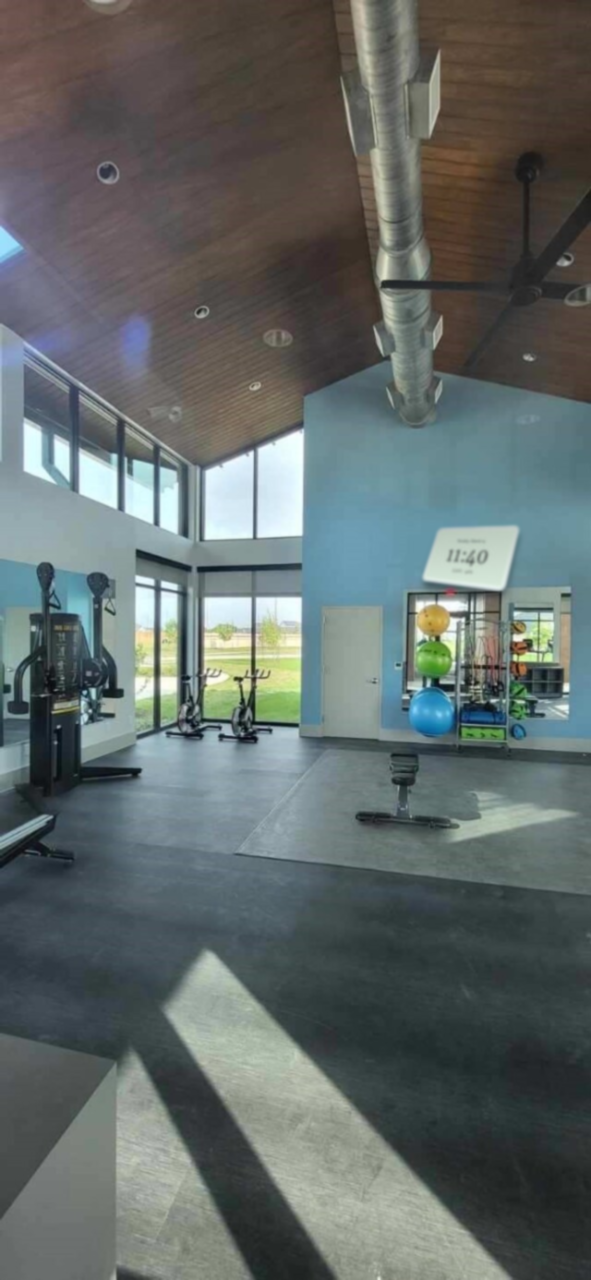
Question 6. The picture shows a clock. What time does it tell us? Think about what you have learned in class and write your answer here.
11:40
